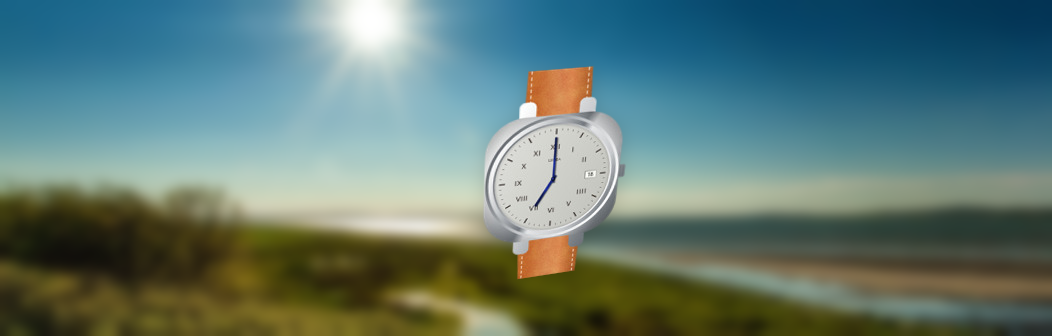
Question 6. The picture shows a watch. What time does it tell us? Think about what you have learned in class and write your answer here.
7:00
